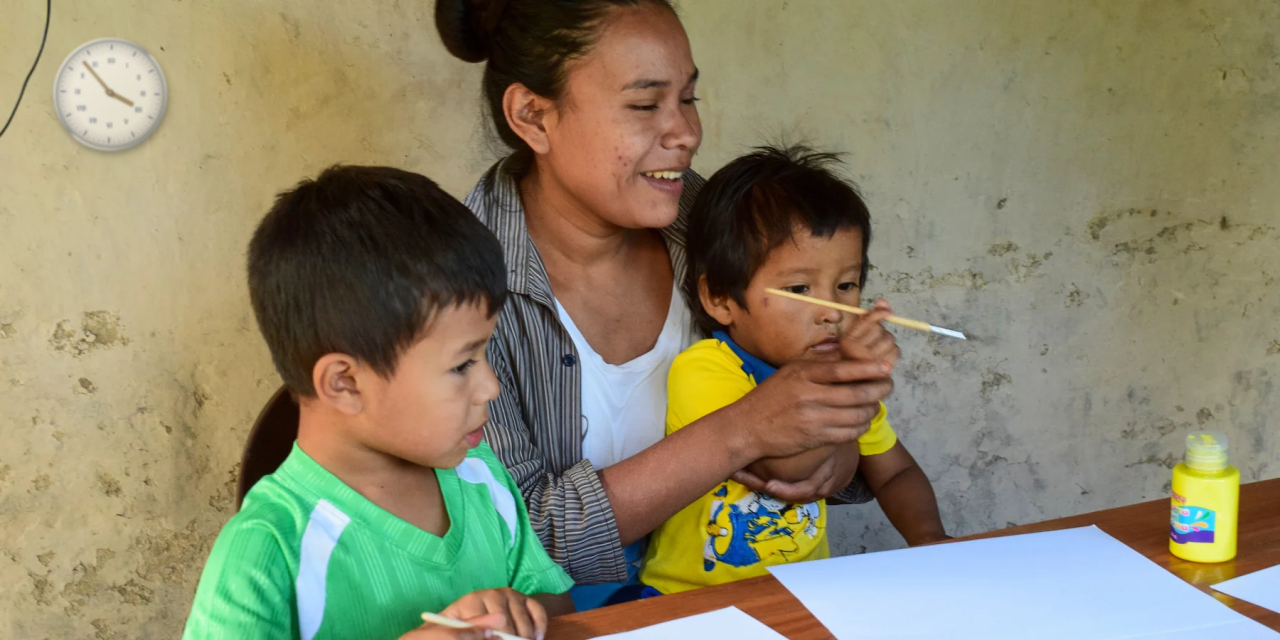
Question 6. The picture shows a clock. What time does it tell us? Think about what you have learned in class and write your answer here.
3:53
